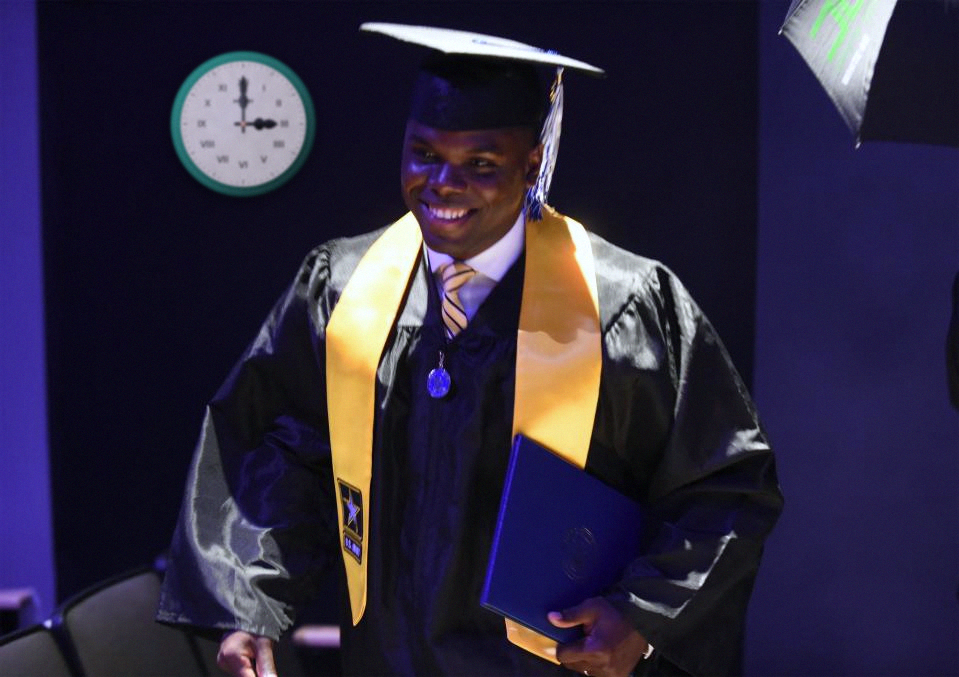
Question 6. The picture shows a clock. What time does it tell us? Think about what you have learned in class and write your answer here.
3:00
